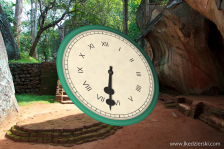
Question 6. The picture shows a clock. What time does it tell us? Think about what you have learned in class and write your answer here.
6:32
